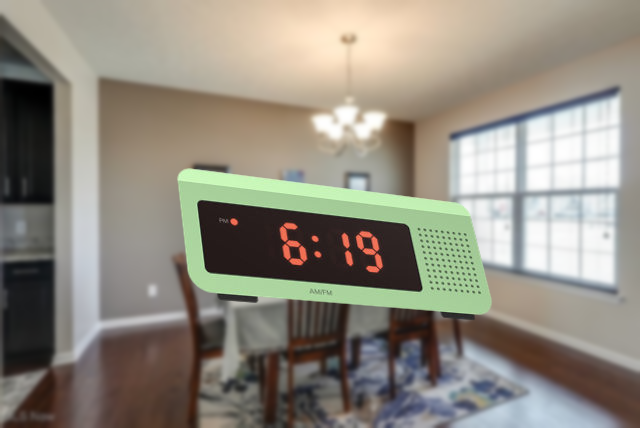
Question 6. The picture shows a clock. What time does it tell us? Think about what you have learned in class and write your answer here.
6:19
